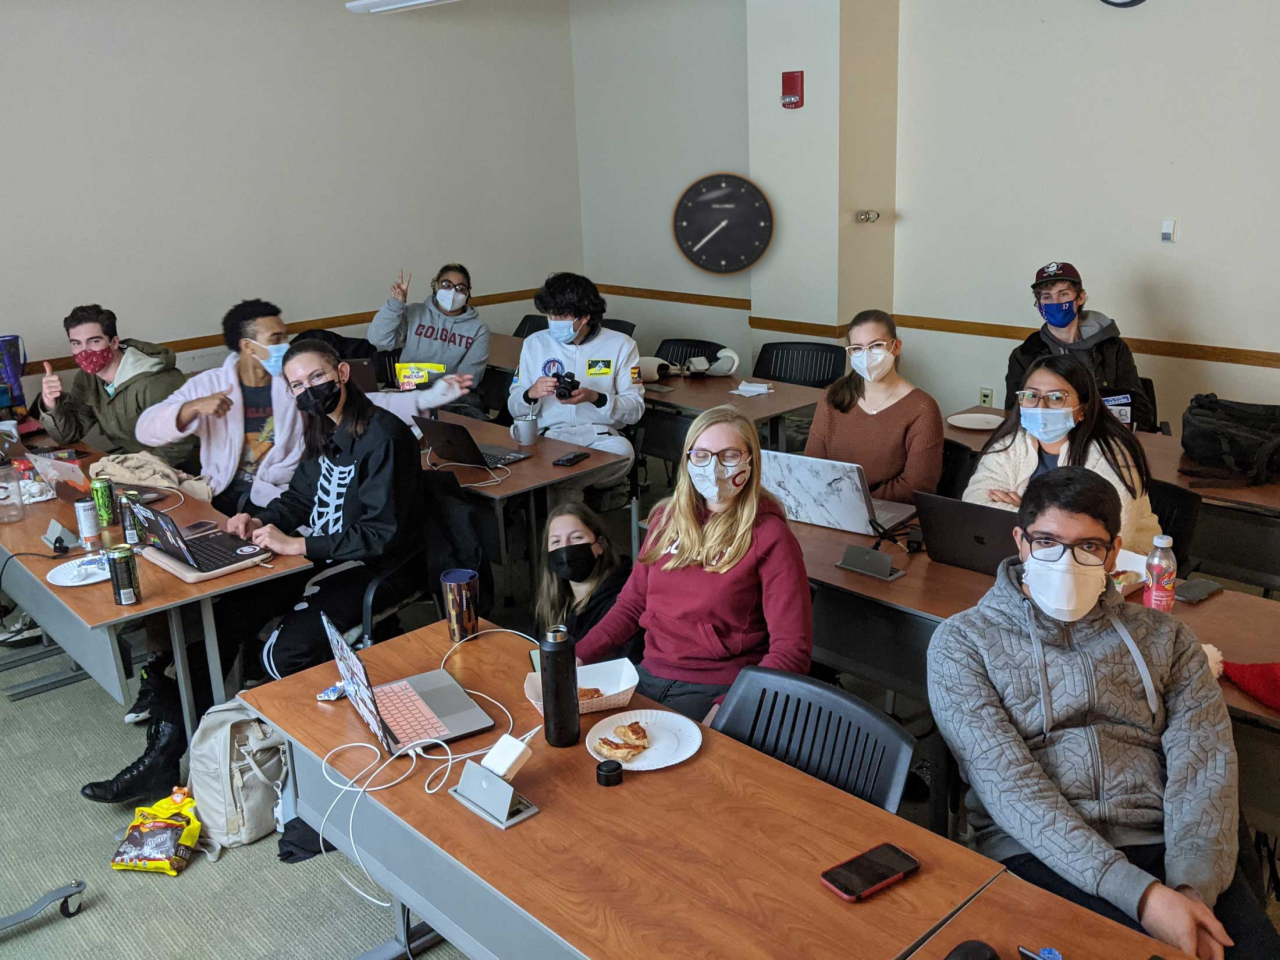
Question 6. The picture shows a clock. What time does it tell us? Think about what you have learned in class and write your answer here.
7:38
